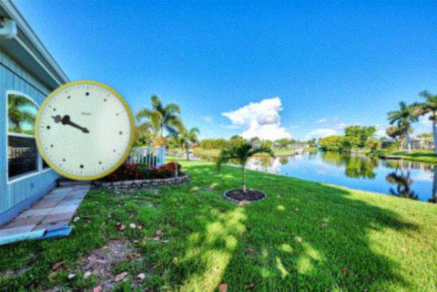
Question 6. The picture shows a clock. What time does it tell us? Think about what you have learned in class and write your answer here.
9:48
